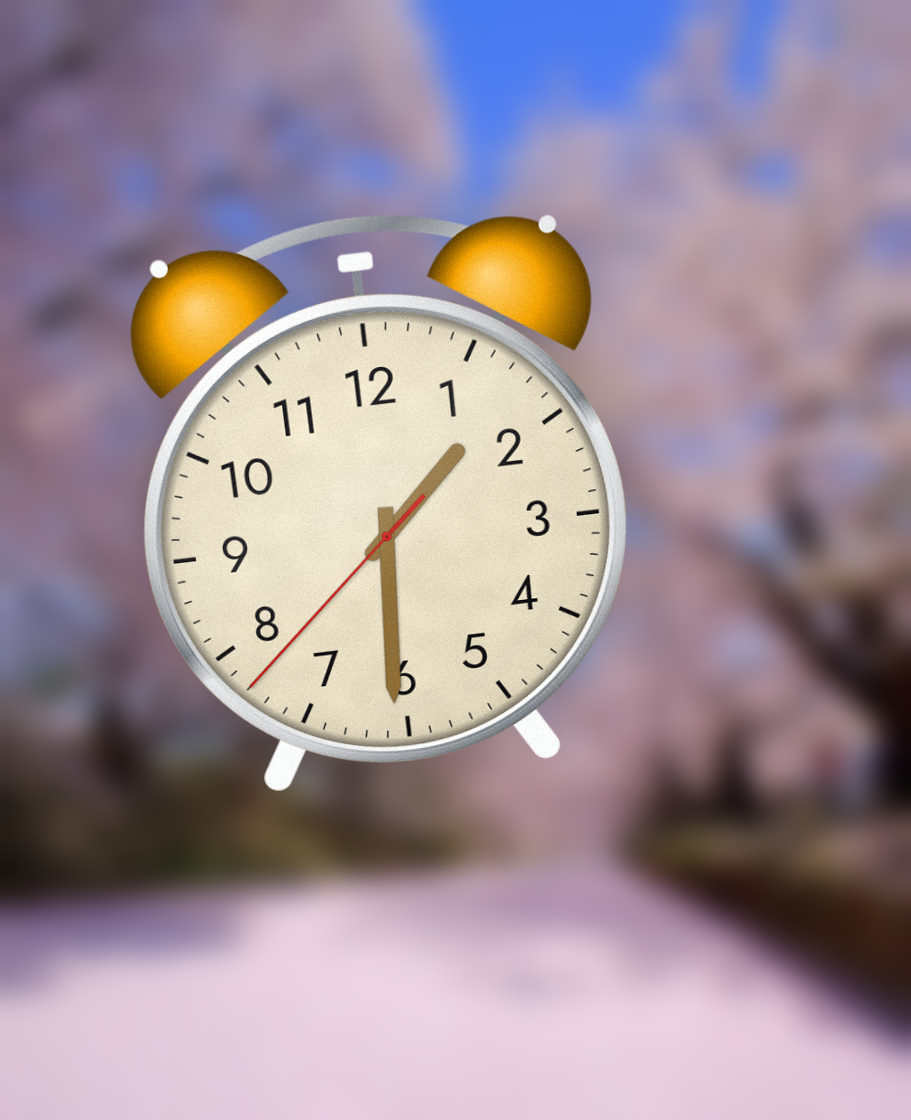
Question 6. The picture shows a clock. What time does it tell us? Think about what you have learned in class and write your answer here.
1:30:38
